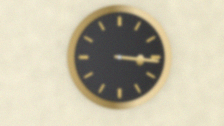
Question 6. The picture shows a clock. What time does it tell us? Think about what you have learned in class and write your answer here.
3:16
